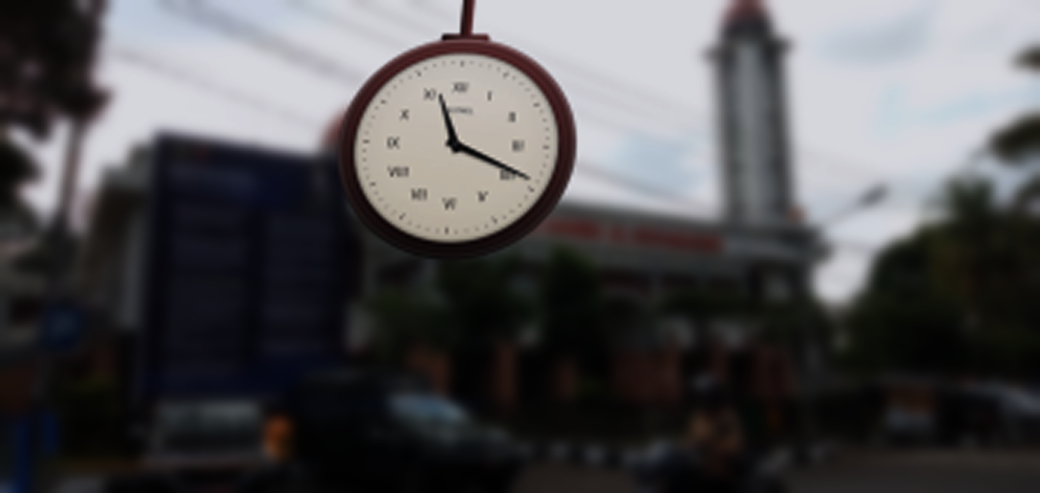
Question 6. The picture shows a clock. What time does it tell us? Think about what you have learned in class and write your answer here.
11:19
